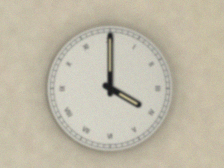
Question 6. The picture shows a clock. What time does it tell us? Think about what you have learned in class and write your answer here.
4:00
